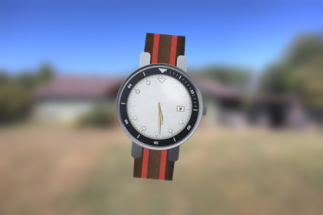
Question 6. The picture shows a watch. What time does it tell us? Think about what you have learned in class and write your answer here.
5:29
